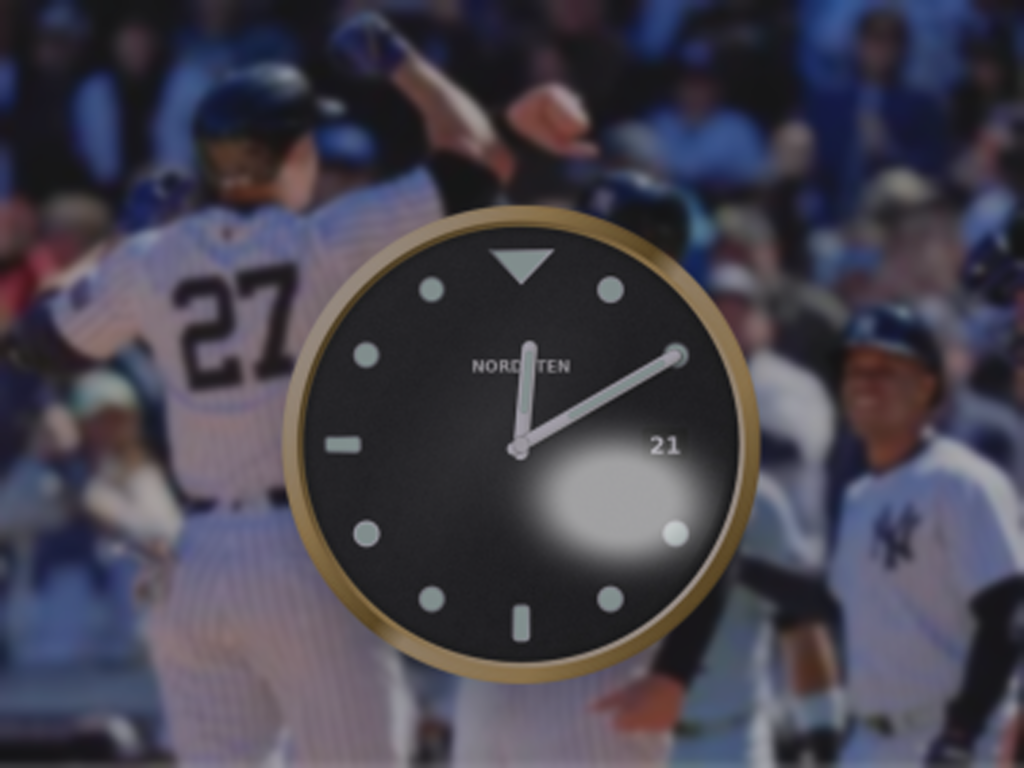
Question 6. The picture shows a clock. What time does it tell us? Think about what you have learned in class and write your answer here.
12:10
